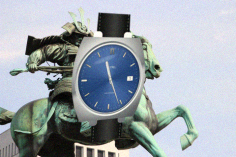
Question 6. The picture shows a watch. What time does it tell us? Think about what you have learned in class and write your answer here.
11:26
